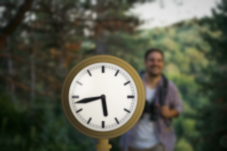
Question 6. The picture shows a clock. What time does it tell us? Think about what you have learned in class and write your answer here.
5:43
